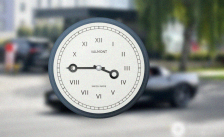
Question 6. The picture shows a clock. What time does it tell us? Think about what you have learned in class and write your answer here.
3:45
